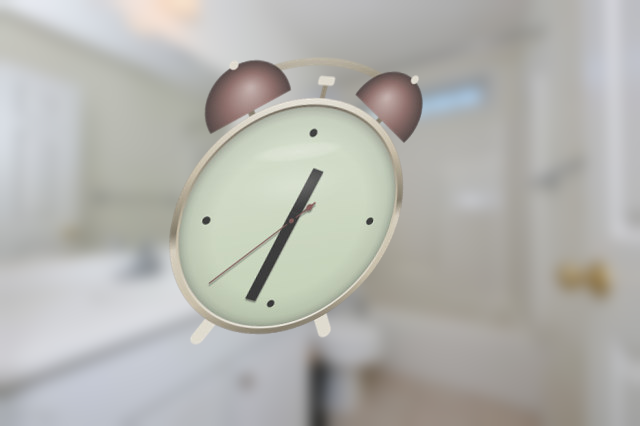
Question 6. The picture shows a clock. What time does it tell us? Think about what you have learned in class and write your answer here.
12:32:38
